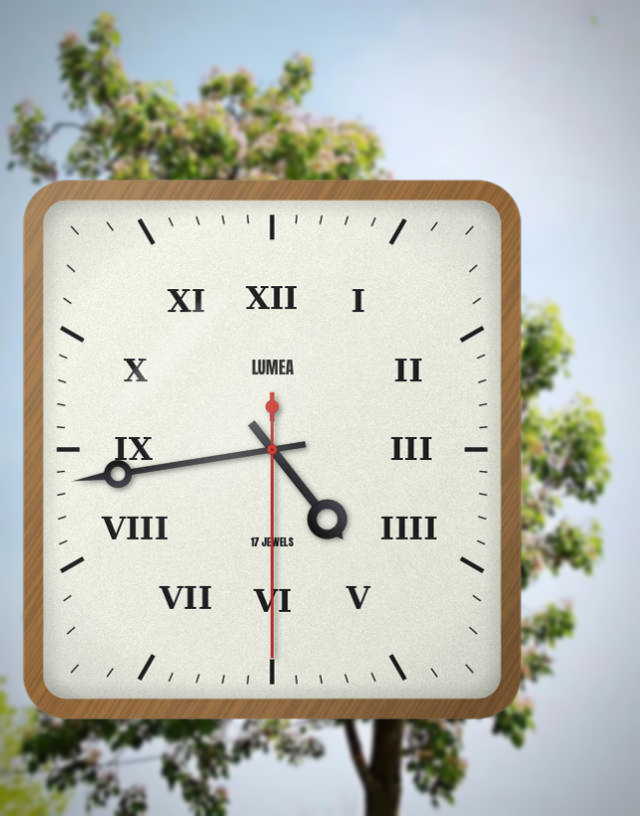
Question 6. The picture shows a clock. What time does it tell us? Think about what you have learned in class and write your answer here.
4:43:30
